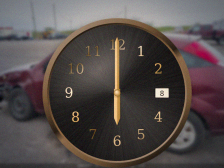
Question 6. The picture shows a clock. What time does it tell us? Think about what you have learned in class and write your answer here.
6:00
